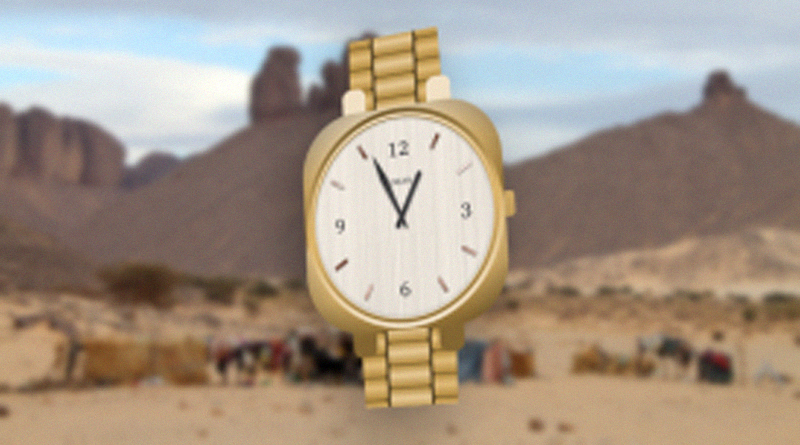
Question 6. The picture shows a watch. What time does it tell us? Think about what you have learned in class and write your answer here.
12:56
